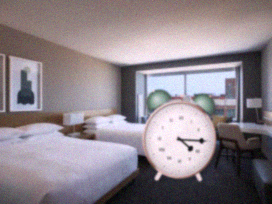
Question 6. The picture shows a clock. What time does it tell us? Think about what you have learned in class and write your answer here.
4:15
